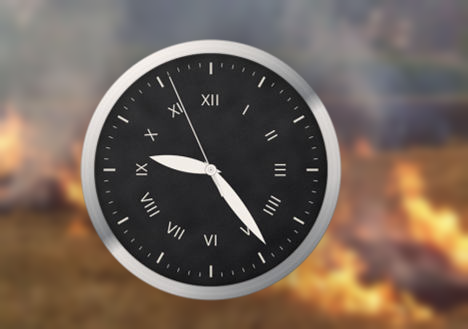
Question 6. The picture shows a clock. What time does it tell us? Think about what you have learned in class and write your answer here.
9:23:56
